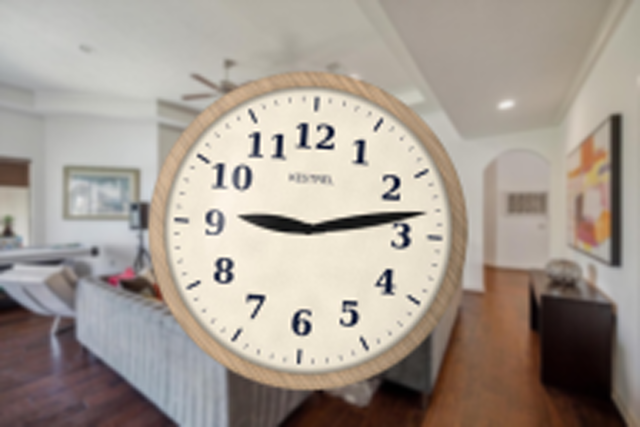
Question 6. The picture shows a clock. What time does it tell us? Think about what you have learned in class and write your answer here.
9:13
